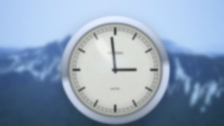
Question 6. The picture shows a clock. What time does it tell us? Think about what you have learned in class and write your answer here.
2:59
